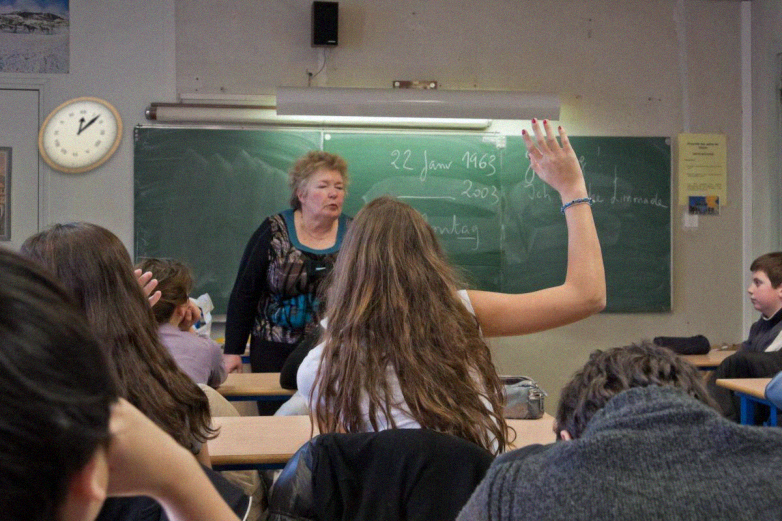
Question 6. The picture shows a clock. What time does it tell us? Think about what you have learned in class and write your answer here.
12:07
